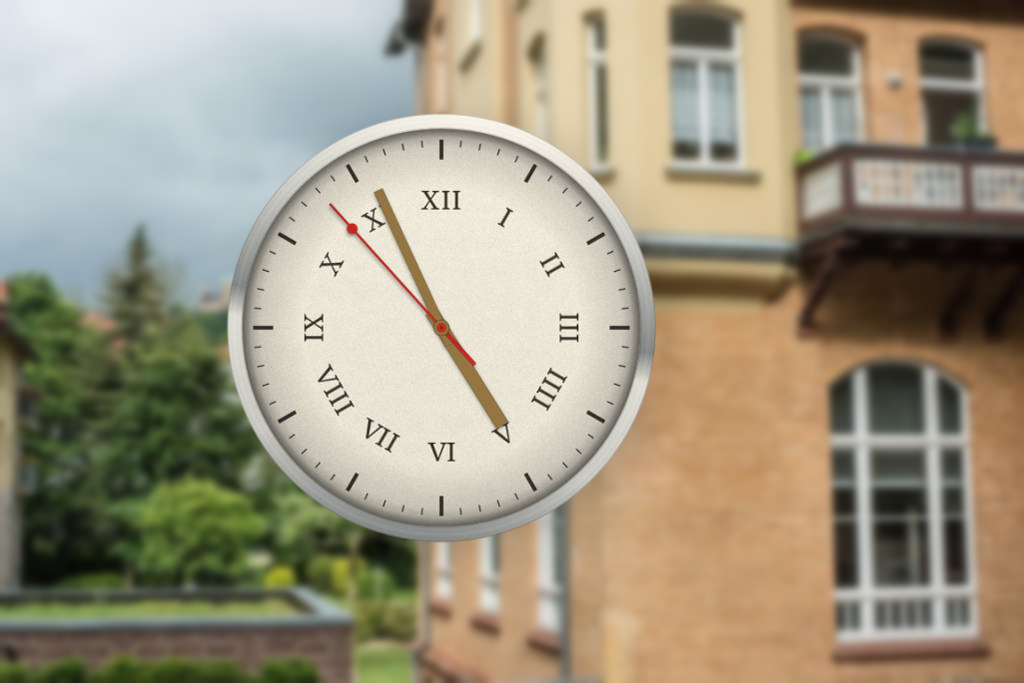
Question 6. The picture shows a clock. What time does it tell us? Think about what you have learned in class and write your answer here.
4:55:53
